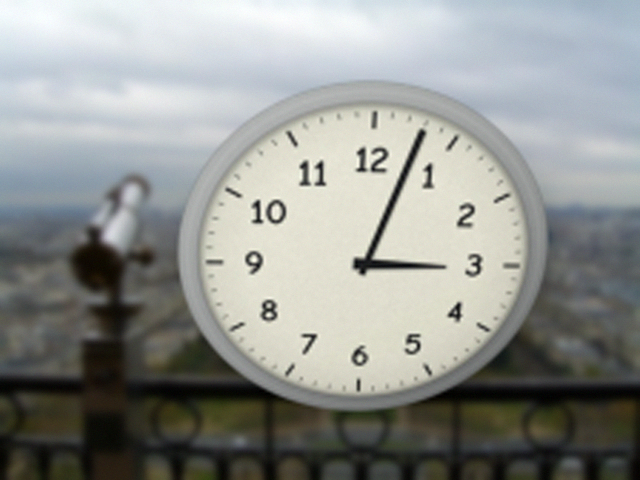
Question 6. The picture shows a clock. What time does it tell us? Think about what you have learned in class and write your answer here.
3:03
